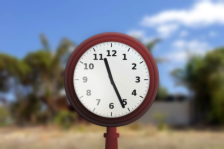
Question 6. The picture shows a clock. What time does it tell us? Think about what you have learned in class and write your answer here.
11:26
